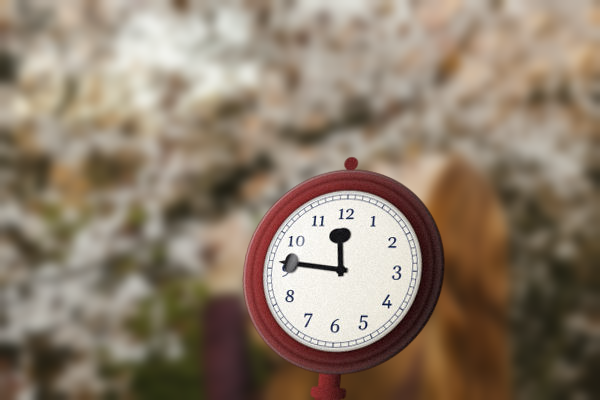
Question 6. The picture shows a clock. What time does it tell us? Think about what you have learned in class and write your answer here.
11:46
